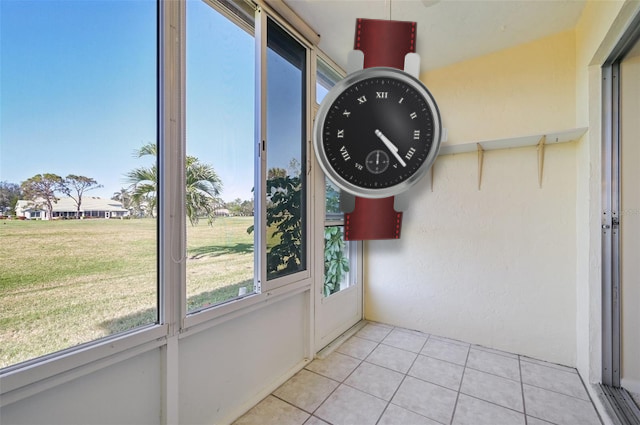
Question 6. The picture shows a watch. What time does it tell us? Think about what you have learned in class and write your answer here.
4:23
